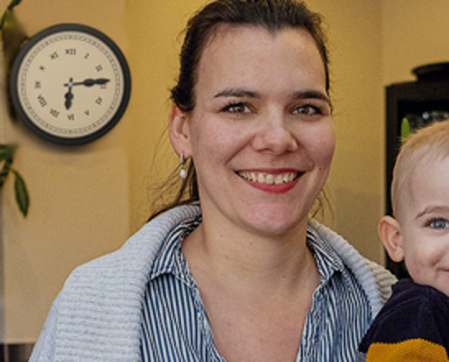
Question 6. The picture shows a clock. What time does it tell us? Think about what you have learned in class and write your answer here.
6:14
